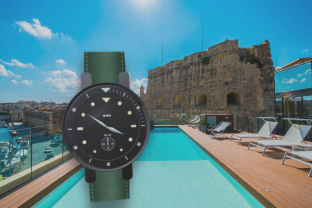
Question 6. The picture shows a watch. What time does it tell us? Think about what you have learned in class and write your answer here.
3:51
